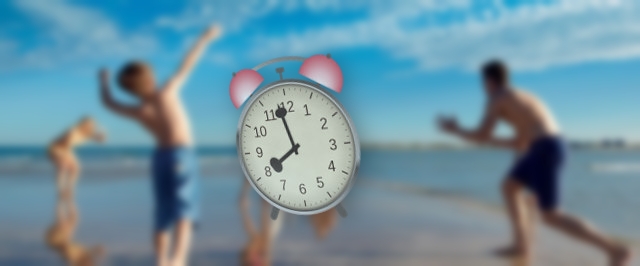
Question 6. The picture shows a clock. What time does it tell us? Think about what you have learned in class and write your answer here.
7:58
